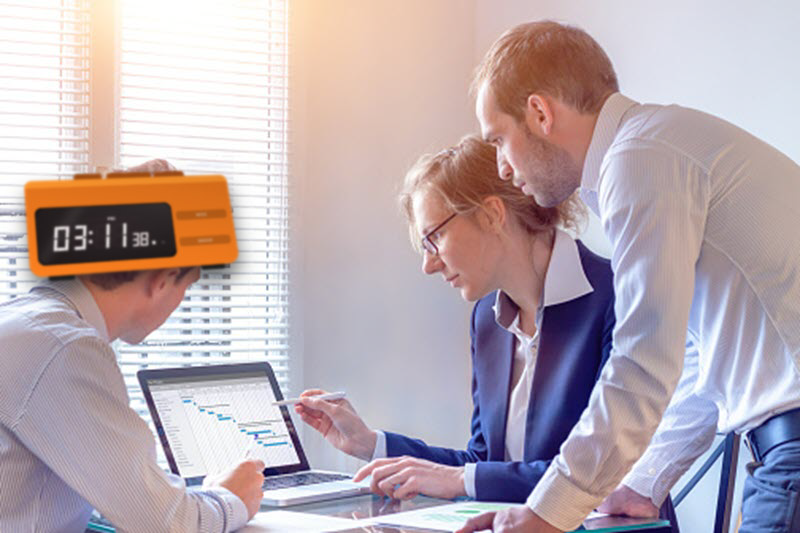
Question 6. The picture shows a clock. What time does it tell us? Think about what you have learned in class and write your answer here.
3:11:38
